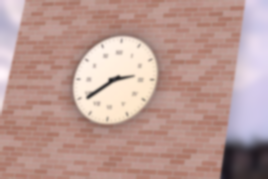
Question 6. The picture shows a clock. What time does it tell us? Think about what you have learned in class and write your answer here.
2:39
